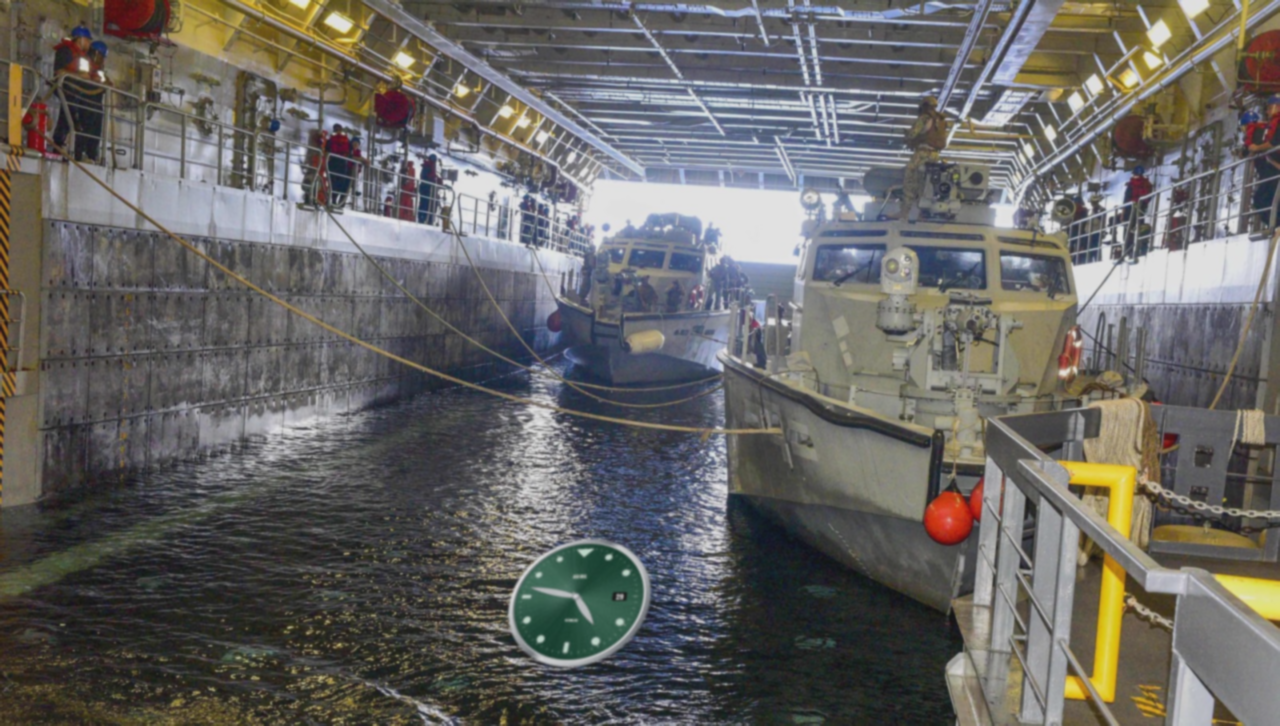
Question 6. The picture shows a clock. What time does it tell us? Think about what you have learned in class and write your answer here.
4:47
